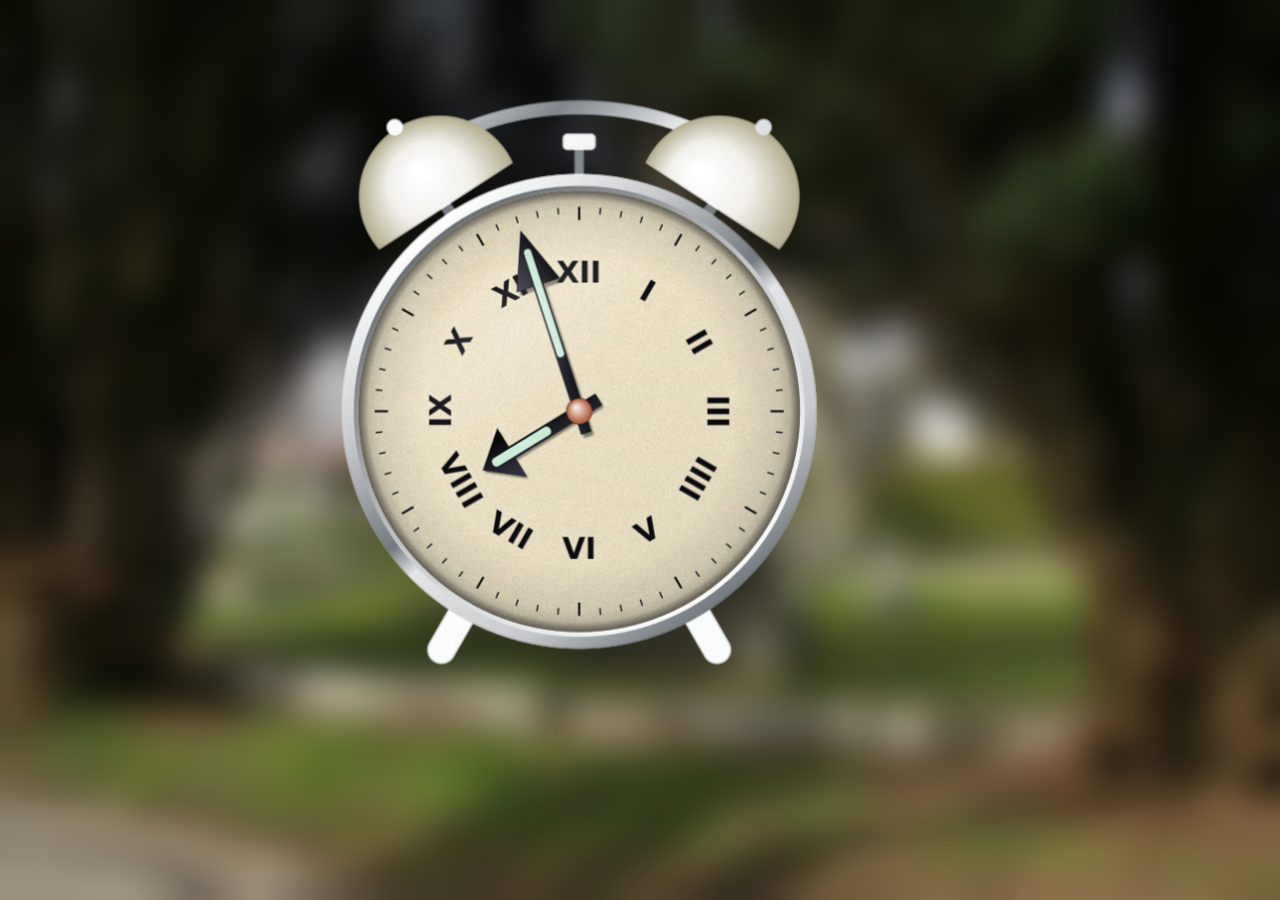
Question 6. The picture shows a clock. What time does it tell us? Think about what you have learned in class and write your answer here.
7:57
